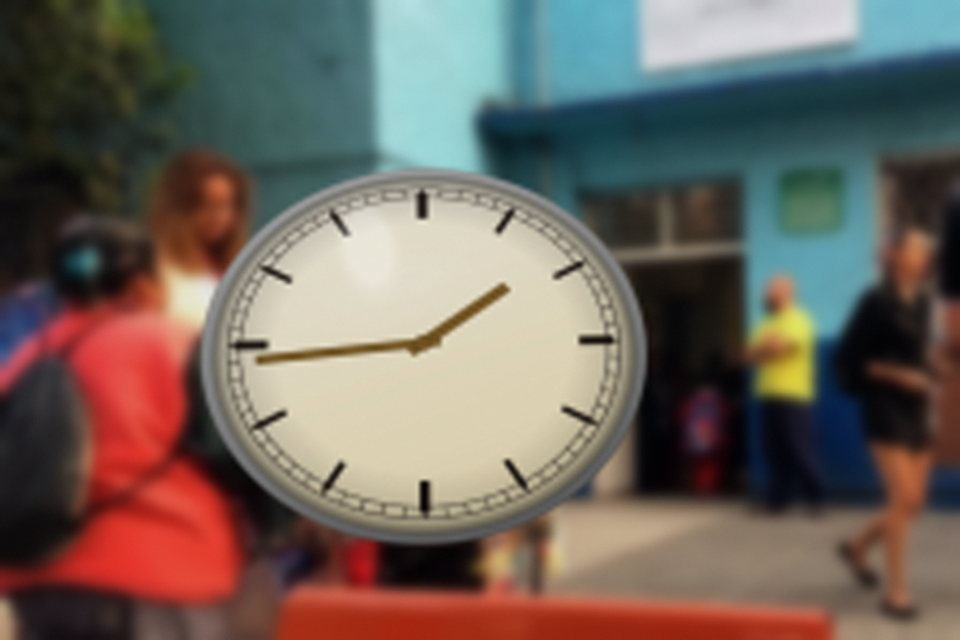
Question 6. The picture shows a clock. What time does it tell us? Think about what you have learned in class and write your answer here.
1:44
